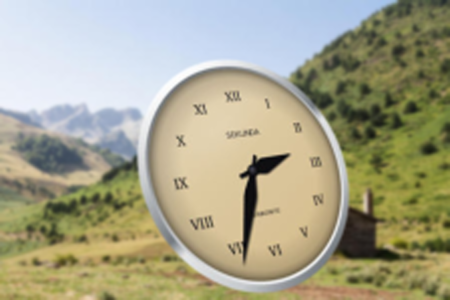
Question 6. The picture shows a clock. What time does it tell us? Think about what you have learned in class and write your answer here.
2:34
